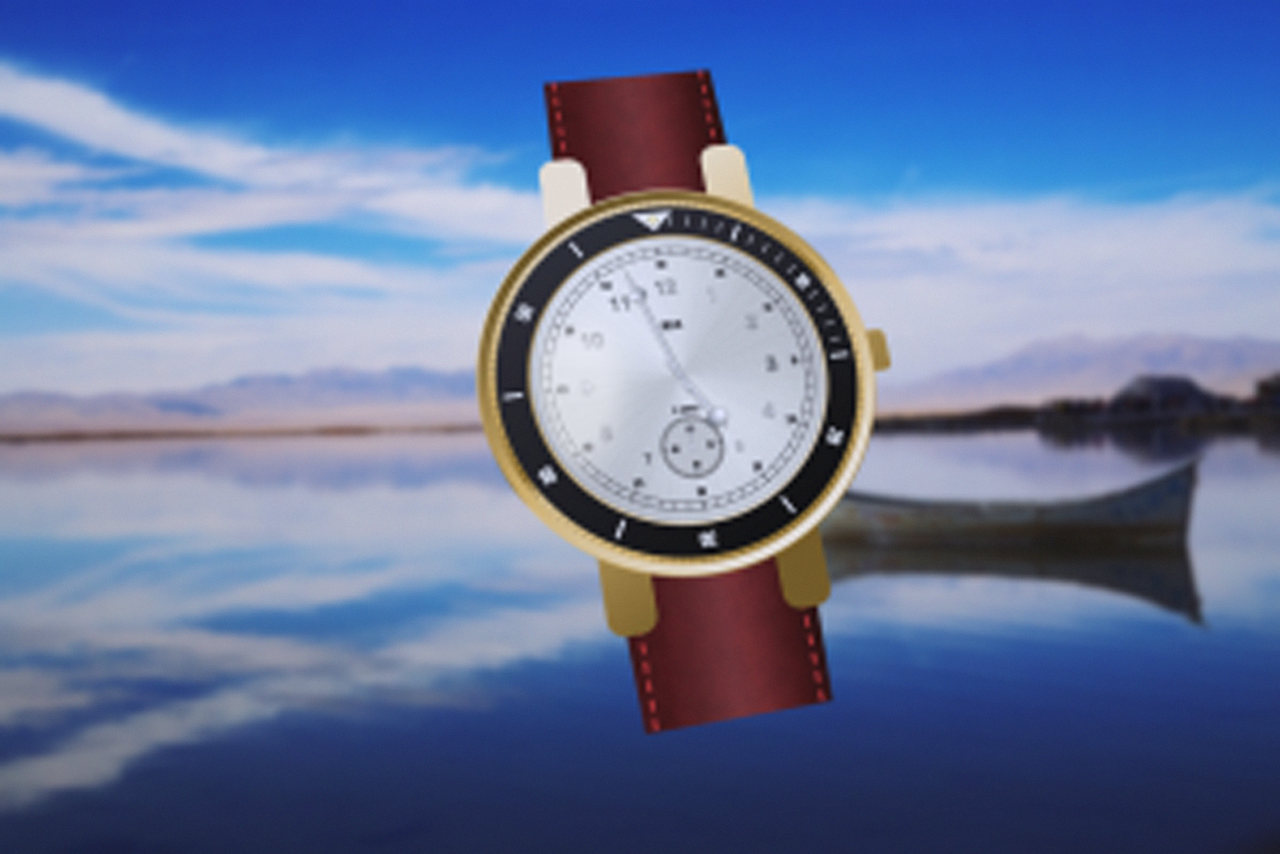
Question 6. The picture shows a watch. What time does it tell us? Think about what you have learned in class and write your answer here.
4:57
